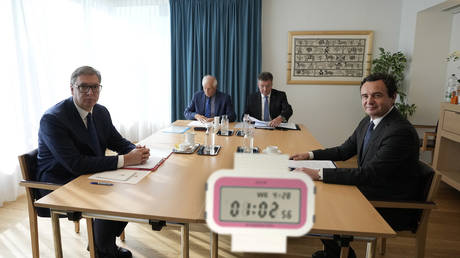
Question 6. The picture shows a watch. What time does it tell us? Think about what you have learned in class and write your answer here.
1:02
